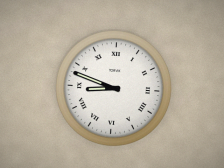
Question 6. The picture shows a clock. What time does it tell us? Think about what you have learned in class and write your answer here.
8:48
